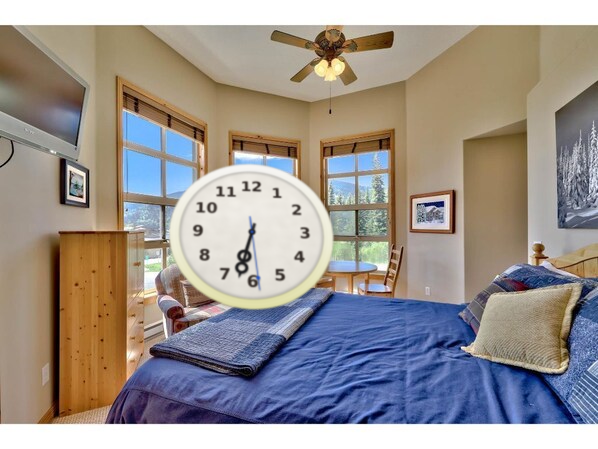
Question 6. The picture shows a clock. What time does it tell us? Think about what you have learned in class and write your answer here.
6:32:29
